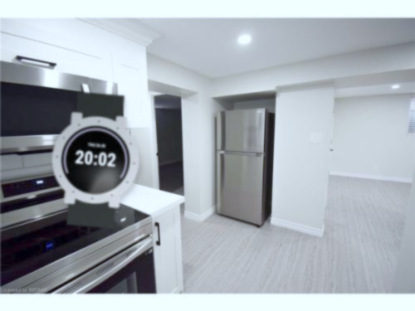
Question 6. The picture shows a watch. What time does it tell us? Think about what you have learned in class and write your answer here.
20:02
